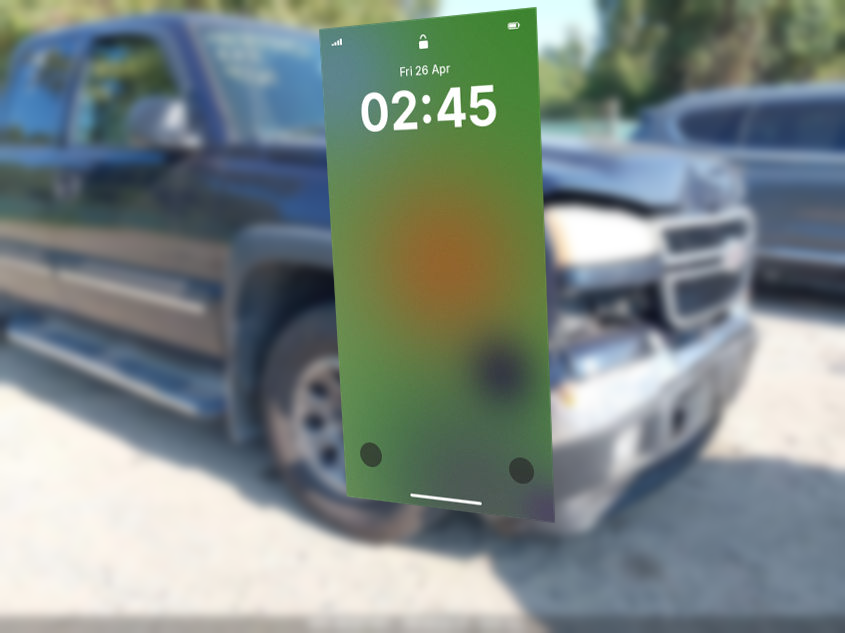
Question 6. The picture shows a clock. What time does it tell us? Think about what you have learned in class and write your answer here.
2:45
